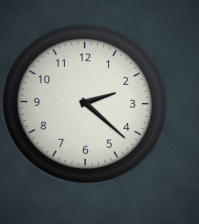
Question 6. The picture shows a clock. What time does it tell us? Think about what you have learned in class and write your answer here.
2:22
